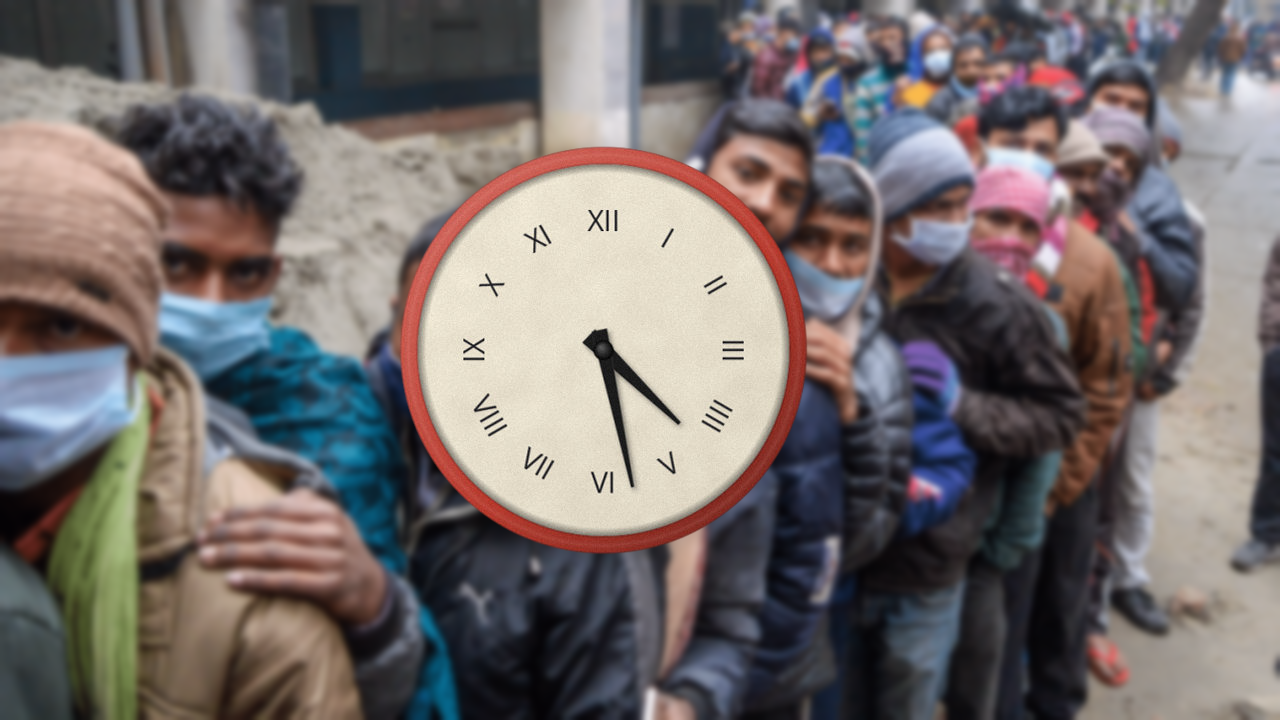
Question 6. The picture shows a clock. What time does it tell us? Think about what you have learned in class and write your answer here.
4:28
